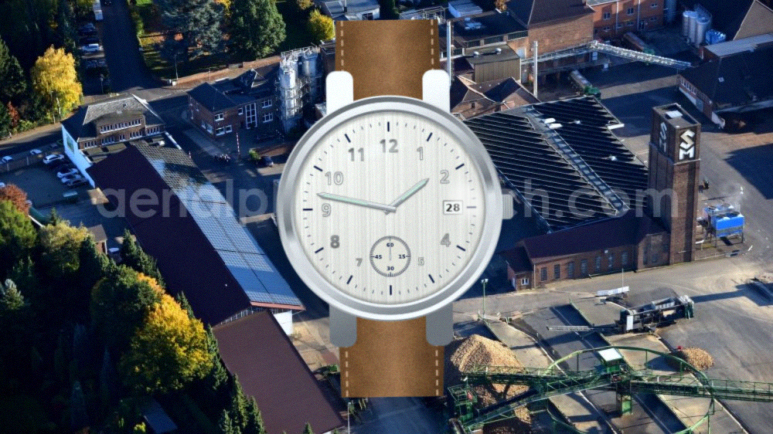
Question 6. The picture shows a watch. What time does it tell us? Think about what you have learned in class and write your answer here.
1:47
